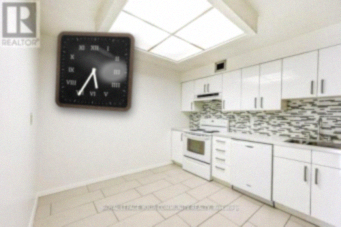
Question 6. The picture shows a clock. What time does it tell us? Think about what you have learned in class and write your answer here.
5:35
